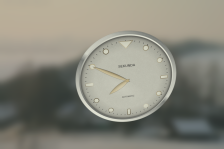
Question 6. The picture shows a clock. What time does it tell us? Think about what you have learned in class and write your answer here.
7:50
